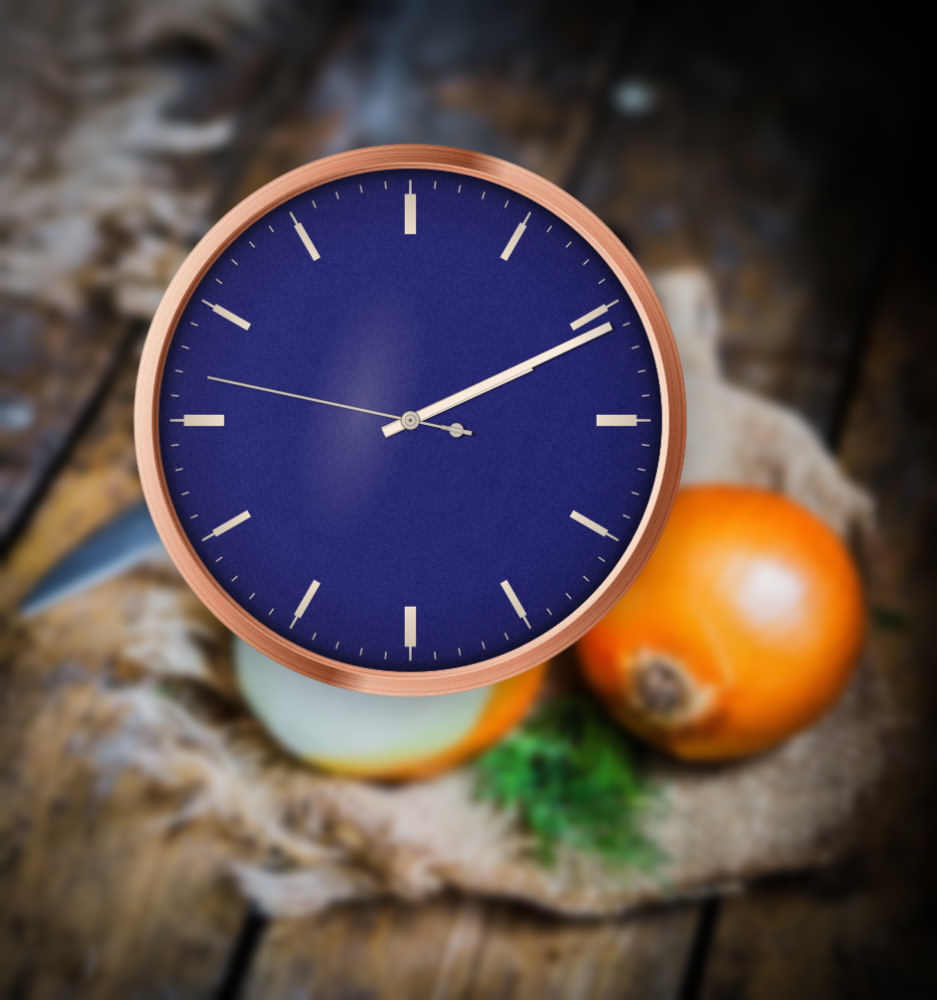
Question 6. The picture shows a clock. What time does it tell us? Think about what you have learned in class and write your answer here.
2:10:47
